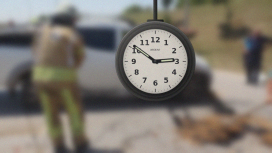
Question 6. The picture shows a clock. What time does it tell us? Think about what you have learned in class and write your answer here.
2:51
